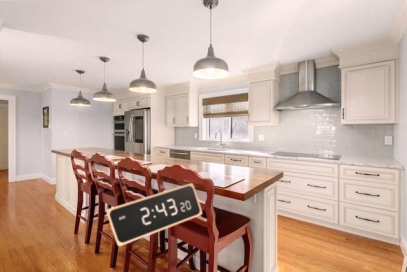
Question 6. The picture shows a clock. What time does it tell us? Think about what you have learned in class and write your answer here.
2:43:20
